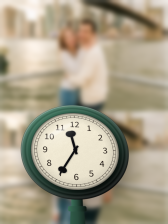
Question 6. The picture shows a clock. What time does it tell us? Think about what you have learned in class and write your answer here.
11:35
